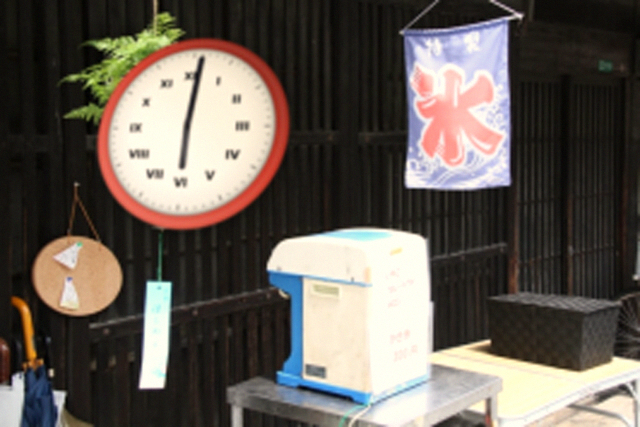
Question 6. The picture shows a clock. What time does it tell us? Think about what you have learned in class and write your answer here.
6:01
